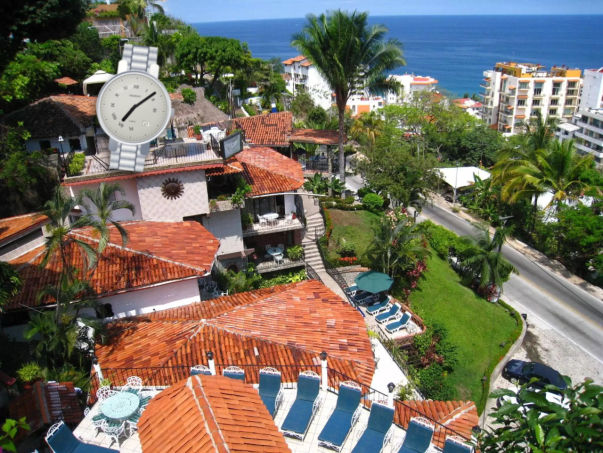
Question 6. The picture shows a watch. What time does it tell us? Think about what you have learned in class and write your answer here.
7:08
